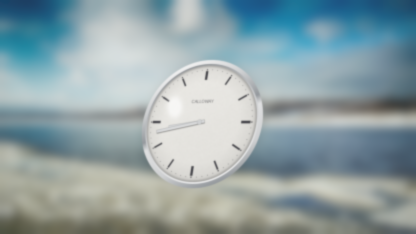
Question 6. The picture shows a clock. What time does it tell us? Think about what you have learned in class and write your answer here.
8:43
